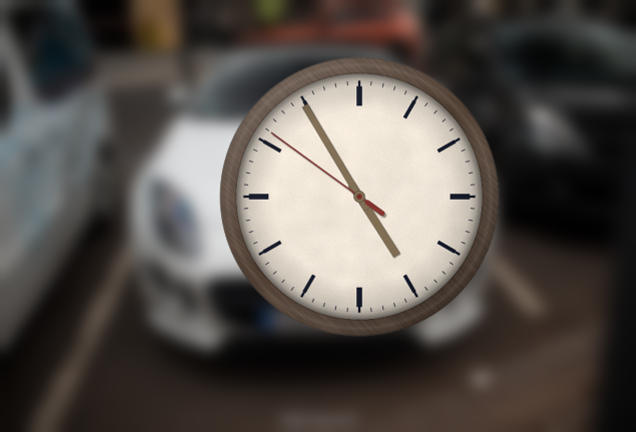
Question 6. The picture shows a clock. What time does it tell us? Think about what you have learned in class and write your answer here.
4:54:51
